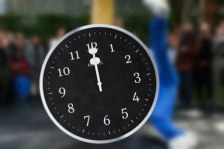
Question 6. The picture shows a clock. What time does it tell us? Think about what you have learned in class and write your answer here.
12:00
